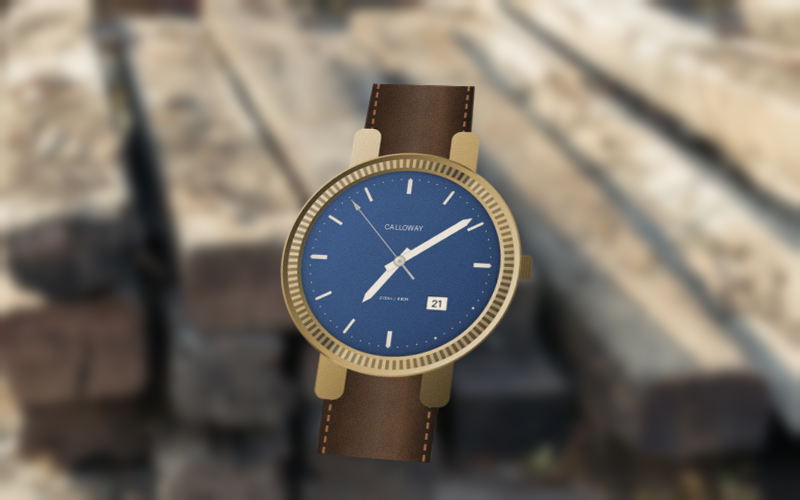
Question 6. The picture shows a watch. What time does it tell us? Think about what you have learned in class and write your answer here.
7:08:53
